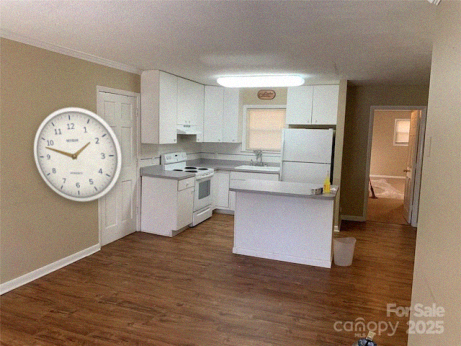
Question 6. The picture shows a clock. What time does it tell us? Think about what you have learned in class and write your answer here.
1:48
